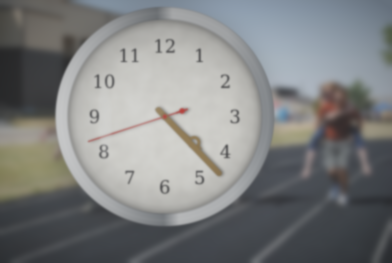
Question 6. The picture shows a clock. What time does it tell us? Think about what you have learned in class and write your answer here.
4:22:42
